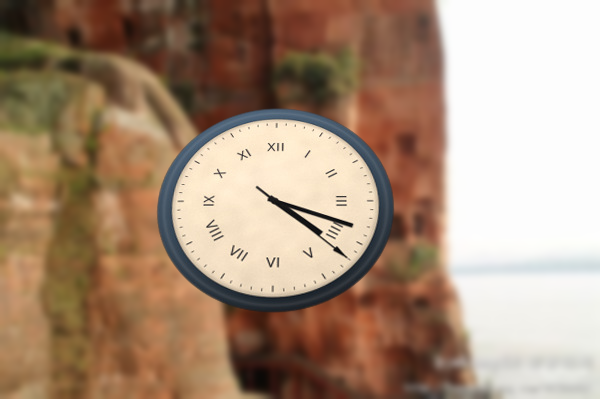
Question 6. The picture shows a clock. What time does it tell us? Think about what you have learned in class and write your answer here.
4:18:22
